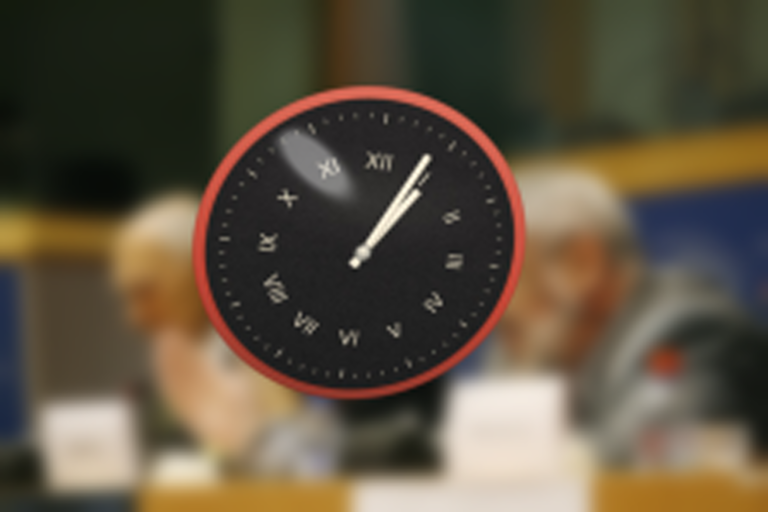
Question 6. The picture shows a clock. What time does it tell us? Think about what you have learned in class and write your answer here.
1:04
